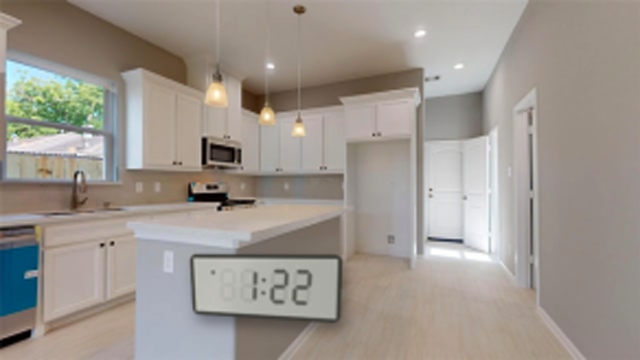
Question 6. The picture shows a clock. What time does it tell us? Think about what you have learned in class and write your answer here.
1:22
